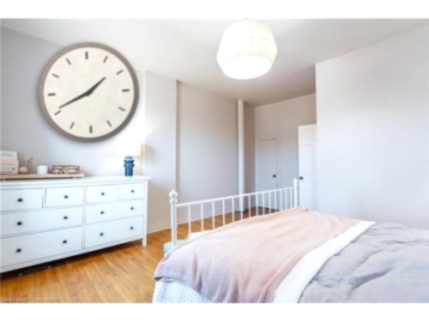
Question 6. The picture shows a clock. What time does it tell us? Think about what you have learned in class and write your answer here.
1:41
